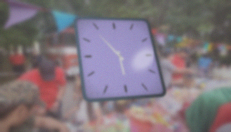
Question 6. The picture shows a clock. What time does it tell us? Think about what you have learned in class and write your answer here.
5:54
